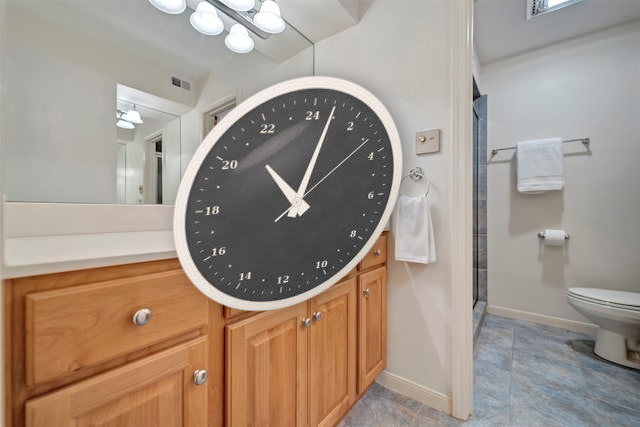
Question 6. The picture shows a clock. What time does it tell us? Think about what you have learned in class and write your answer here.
21:02:08
